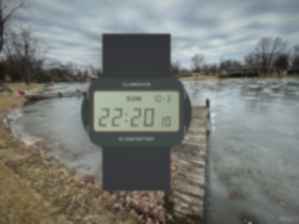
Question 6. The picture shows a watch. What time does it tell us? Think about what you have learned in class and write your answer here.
22:20
